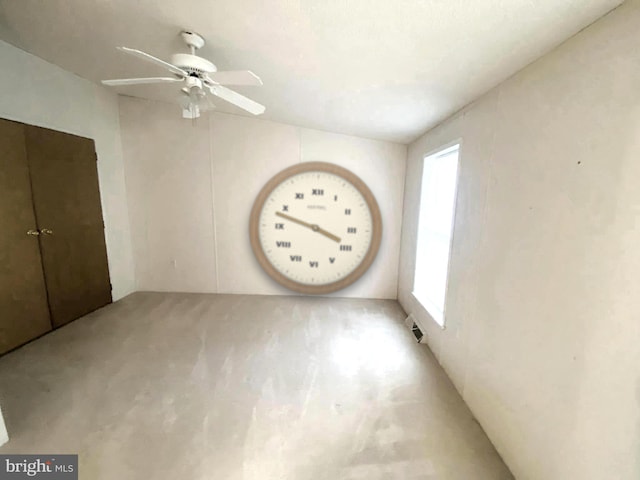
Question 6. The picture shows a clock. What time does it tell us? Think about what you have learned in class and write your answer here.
3:48
